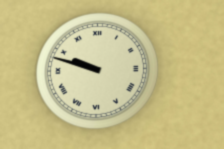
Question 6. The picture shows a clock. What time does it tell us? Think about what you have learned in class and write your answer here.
9:48
